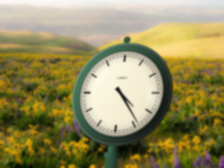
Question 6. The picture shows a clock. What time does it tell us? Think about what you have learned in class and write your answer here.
4:24
